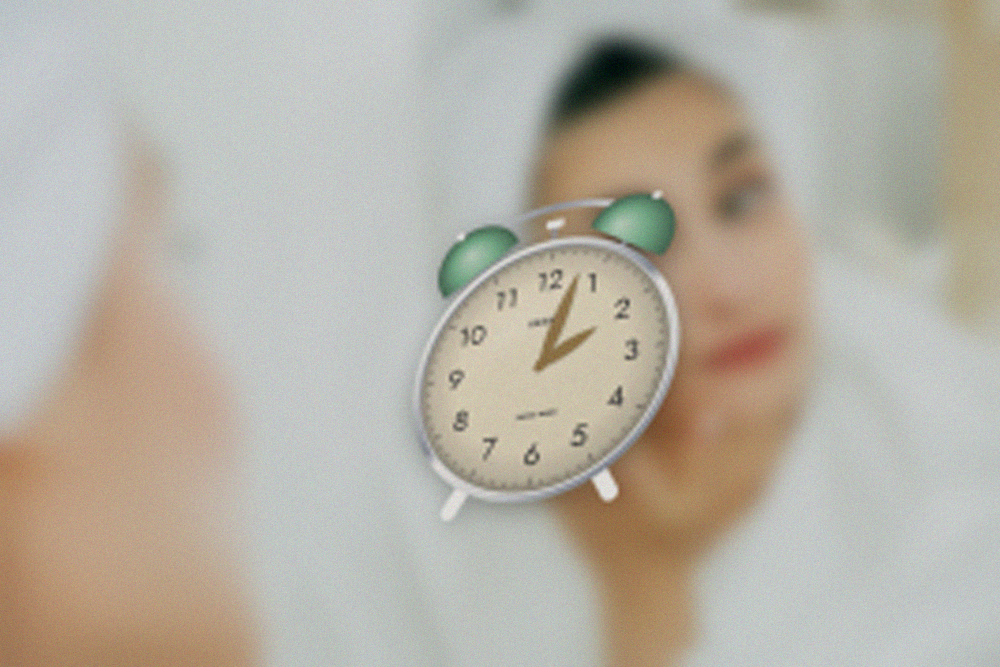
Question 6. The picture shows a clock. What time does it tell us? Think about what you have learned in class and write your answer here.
2:03
